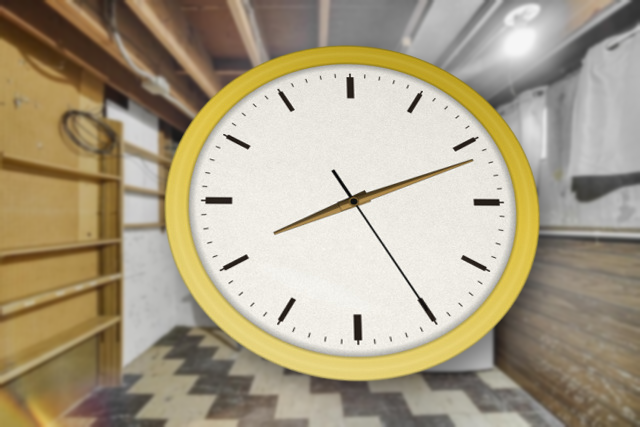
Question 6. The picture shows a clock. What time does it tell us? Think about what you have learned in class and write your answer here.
8:11:25
